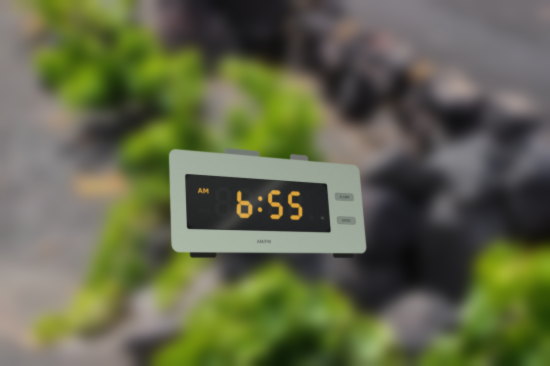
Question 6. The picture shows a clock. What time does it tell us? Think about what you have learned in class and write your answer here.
6:55
